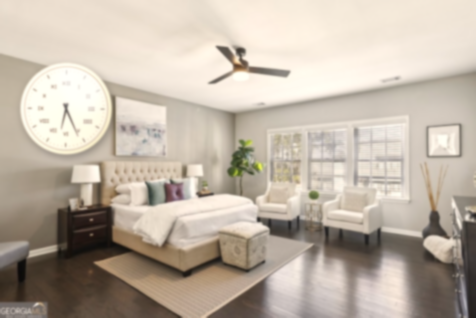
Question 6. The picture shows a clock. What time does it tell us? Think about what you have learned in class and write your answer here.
6:26
